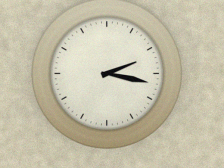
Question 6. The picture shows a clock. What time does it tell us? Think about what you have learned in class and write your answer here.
2:17
